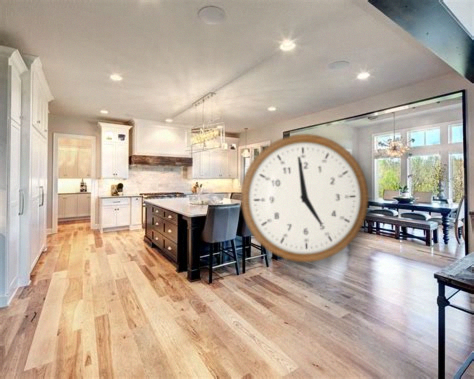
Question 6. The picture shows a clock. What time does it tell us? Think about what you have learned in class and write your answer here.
4:59
